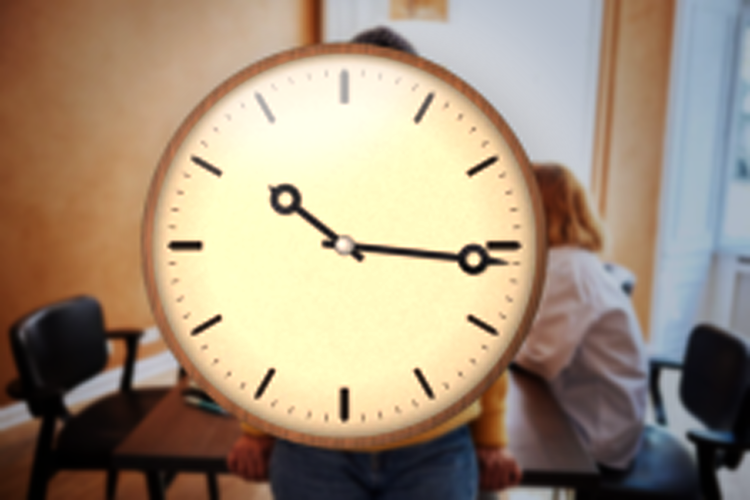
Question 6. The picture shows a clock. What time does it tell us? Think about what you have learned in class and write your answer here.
10:16
